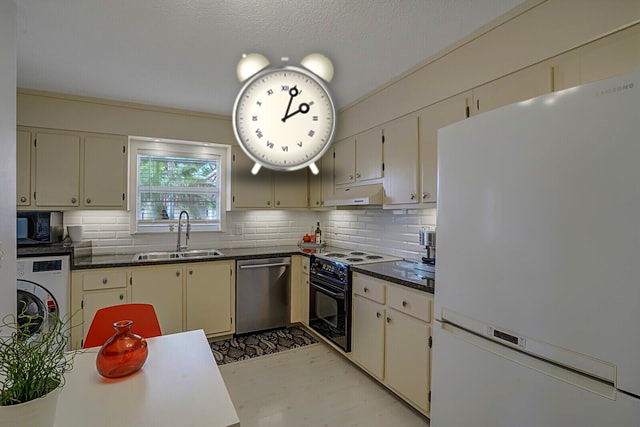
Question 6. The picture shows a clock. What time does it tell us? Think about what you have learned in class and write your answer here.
2:03
